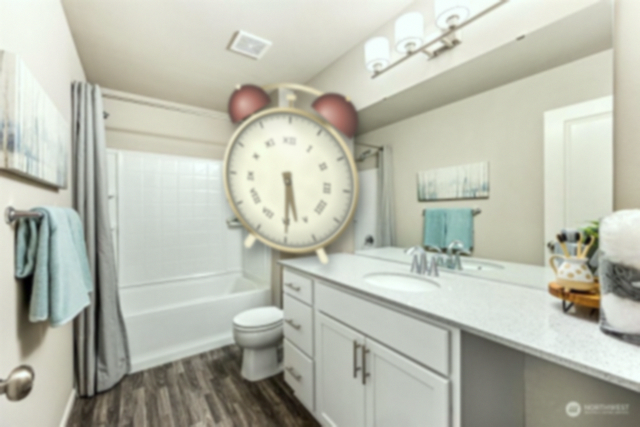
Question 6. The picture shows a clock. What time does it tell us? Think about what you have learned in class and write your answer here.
5:30
